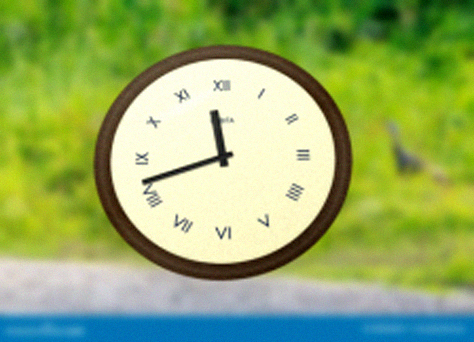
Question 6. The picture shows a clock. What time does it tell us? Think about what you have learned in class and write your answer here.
11:42
